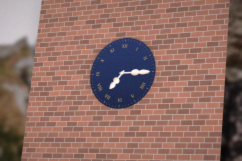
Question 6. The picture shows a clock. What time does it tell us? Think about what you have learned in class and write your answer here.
7:15
